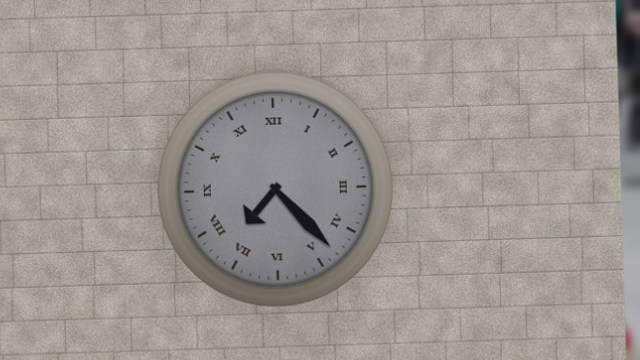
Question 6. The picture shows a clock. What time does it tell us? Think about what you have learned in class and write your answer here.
7:23
